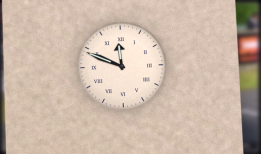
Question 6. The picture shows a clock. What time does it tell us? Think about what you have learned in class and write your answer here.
11:49
